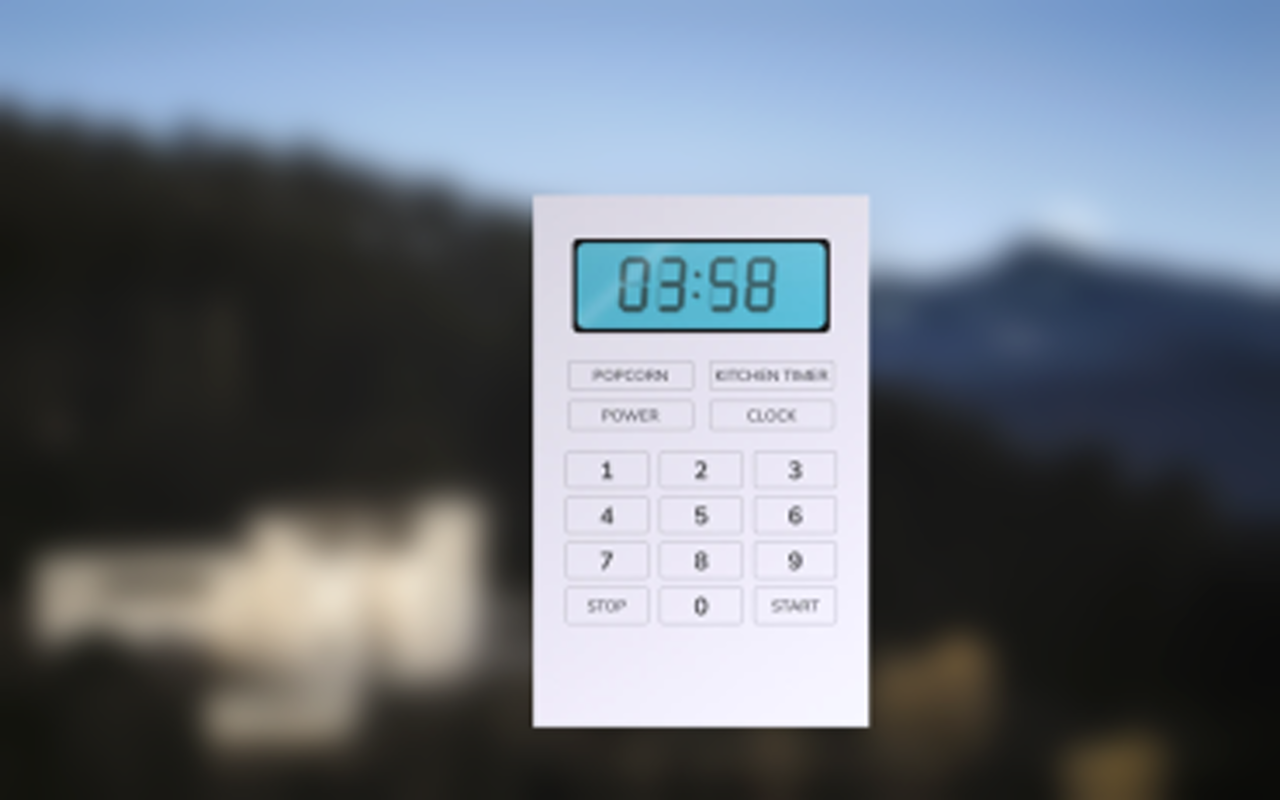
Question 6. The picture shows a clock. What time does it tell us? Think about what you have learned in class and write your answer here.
3:58
